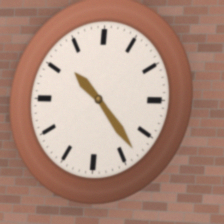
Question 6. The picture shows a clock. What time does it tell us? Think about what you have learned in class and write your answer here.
10:23
